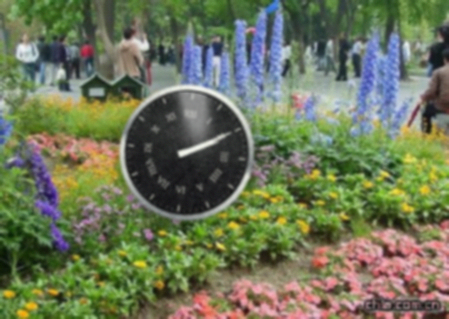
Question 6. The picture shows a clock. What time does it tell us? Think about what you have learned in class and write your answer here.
2:10
